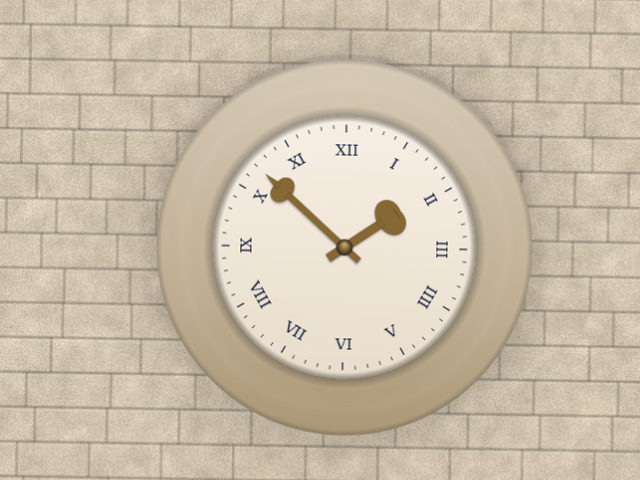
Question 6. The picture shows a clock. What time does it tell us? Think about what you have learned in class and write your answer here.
1:52
